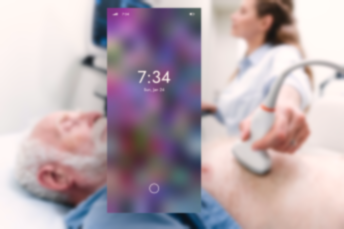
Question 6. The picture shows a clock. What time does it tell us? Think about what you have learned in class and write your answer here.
7:34
